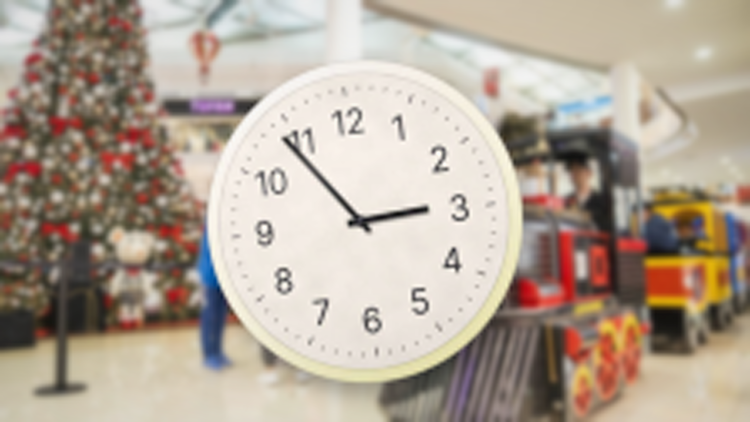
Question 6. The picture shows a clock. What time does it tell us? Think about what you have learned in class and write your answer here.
2:54
